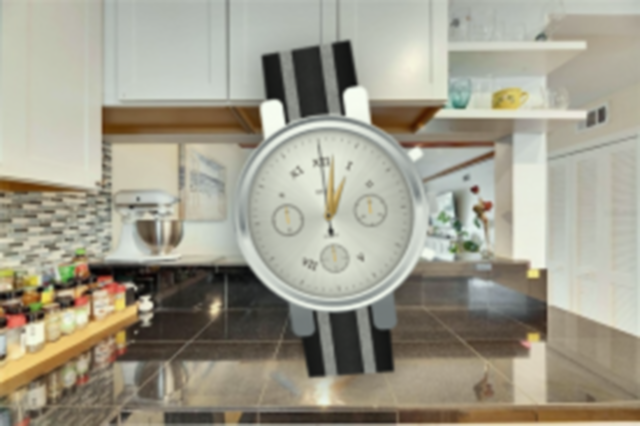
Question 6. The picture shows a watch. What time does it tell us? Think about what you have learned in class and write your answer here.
1:02
